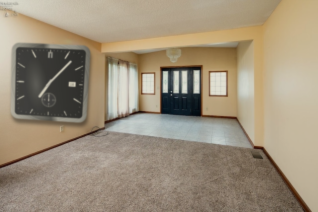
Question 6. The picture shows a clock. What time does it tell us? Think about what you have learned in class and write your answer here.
7:07
